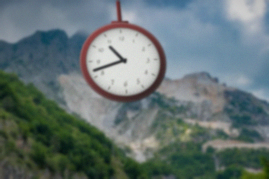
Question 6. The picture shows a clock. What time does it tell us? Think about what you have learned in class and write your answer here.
10:42
